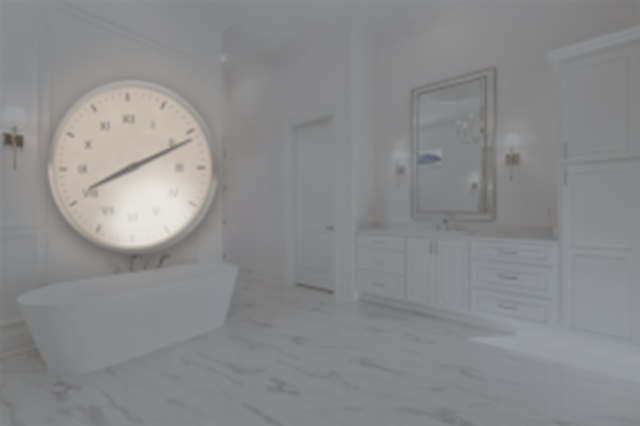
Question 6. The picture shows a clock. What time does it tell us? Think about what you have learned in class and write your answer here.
8:11
